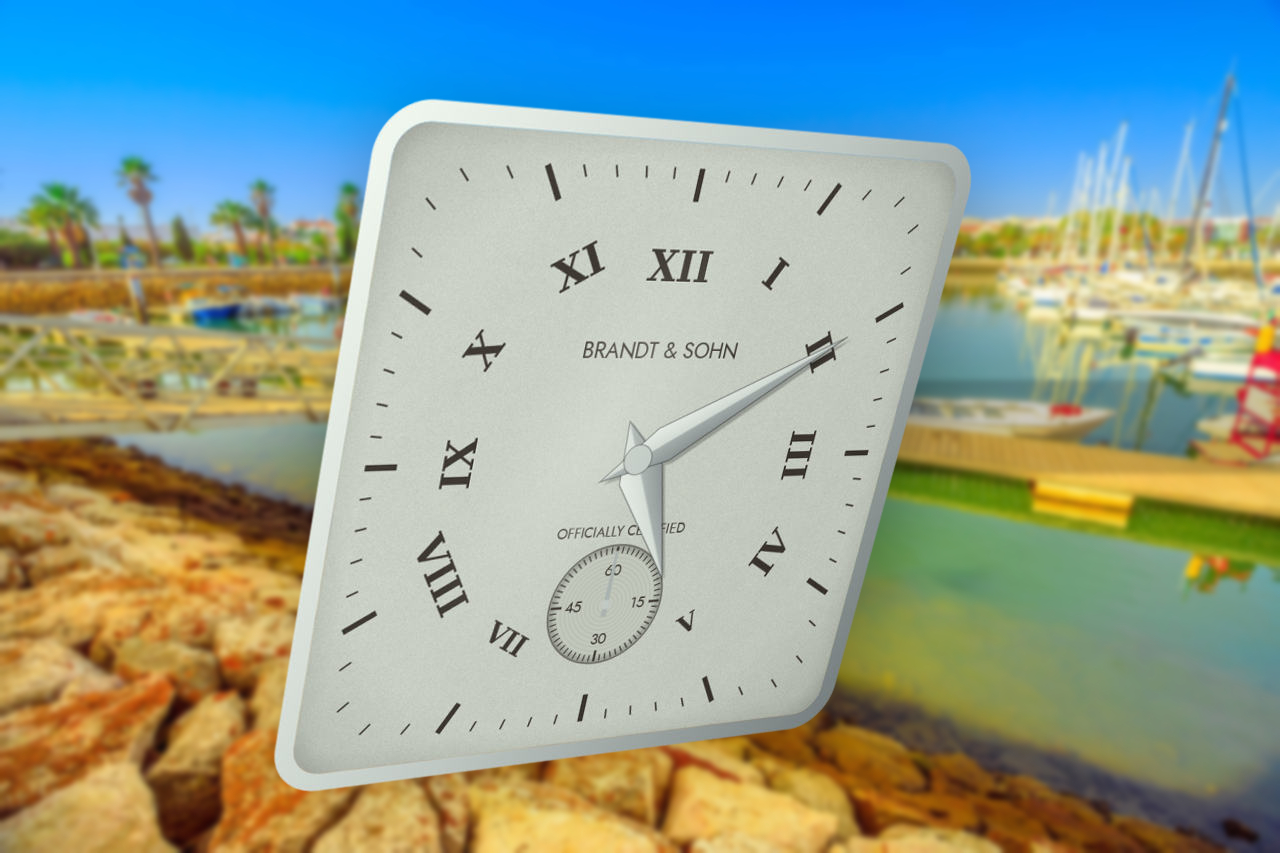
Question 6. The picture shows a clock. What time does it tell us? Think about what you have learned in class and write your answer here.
5:10:00
